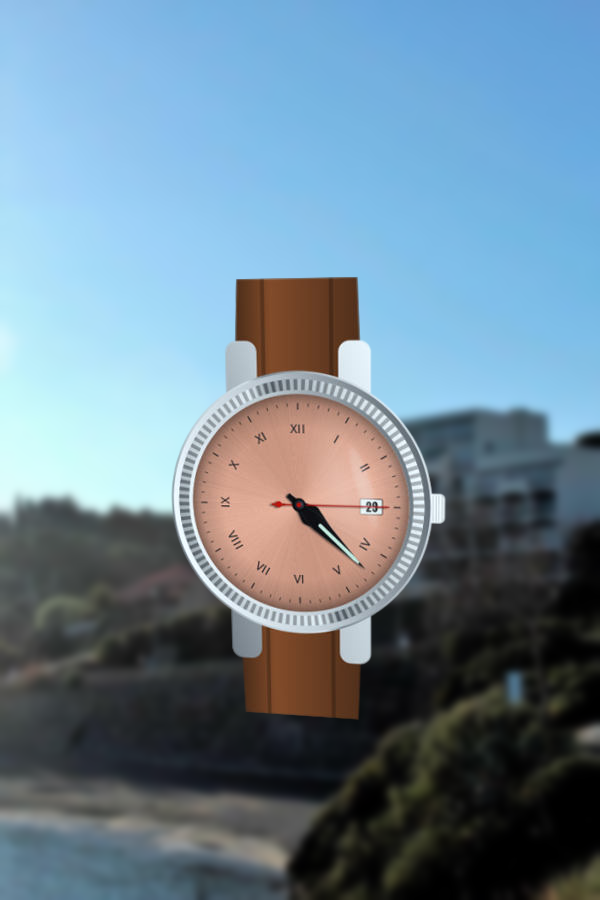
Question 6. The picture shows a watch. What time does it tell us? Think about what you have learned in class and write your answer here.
4:22:15
